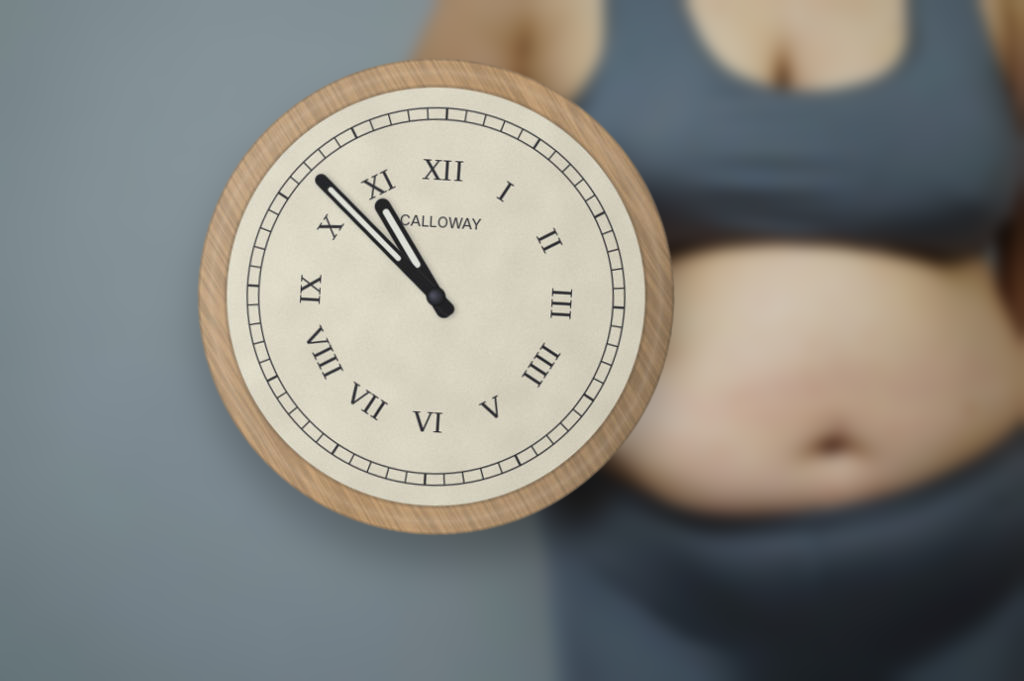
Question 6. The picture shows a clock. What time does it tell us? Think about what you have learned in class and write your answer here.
10:52
